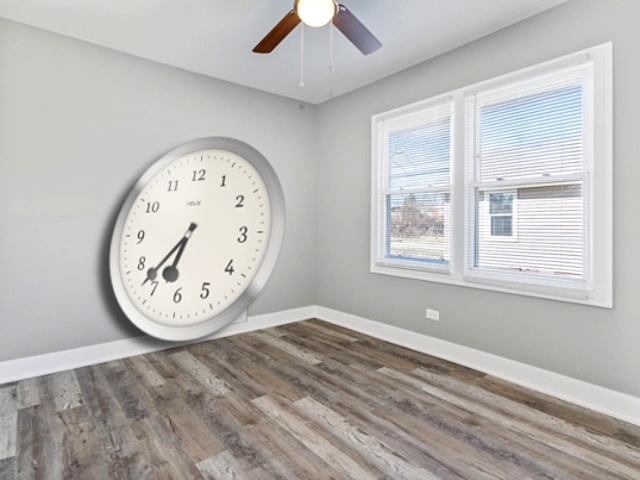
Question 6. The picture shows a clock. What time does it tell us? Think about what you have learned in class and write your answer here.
6:37
